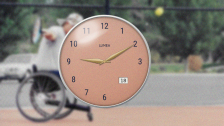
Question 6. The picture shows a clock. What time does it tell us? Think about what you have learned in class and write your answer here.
9:10
